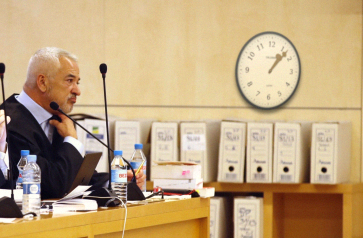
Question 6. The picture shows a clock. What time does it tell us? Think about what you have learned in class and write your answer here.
1:07
